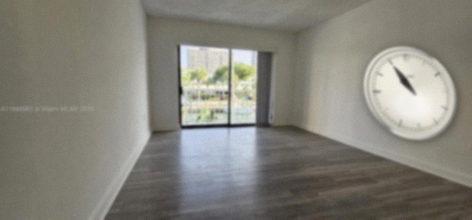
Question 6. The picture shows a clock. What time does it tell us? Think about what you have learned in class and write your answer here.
10:55
